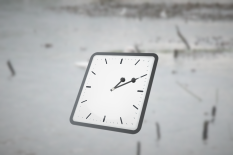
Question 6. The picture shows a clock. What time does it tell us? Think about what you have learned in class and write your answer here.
1:10
